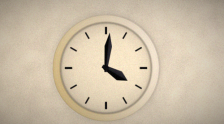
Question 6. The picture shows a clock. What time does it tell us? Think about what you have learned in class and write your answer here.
4:01
